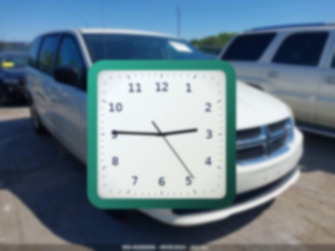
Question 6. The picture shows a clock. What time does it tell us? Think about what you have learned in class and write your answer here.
2:45:24
